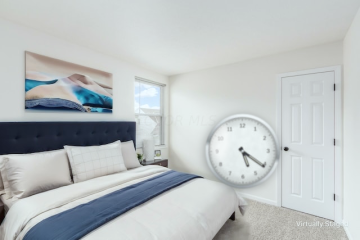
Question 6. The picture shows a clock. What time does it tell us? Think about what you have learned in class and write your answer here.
5:21
